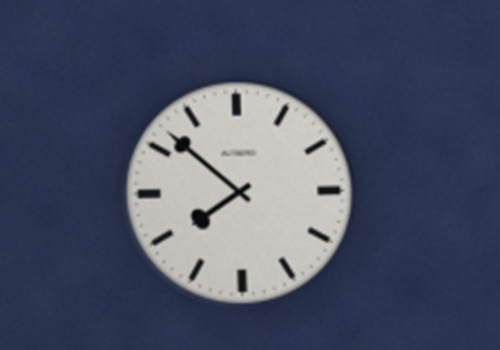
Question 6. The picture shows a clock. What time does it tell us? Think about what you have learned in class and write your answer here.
7:52
